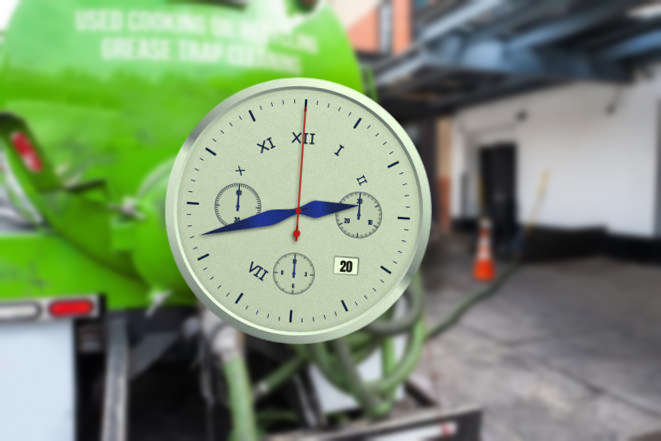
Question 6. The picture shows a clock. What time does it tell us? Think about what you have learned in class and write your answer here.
2:42
